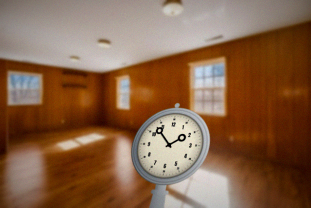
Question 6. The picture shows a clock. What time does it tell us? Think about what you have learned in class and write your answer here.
1:53
